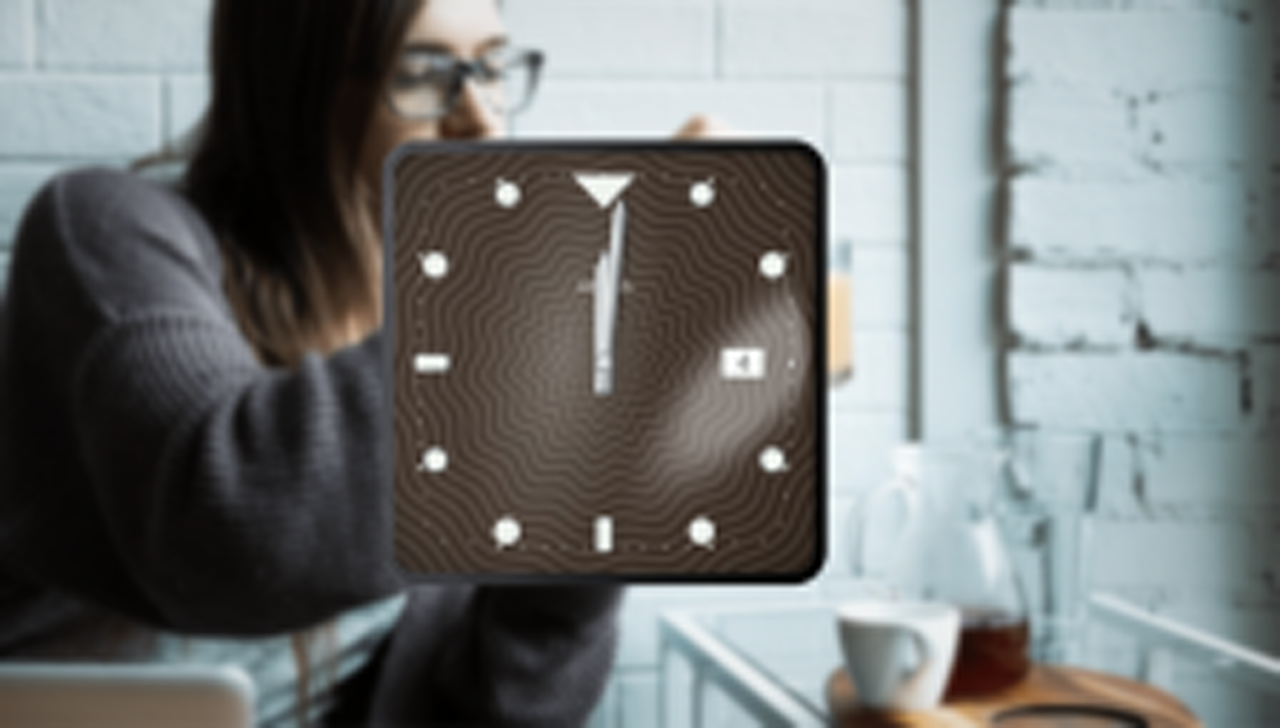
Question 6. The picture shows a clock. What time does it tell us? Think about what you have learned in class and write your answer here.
12:01
